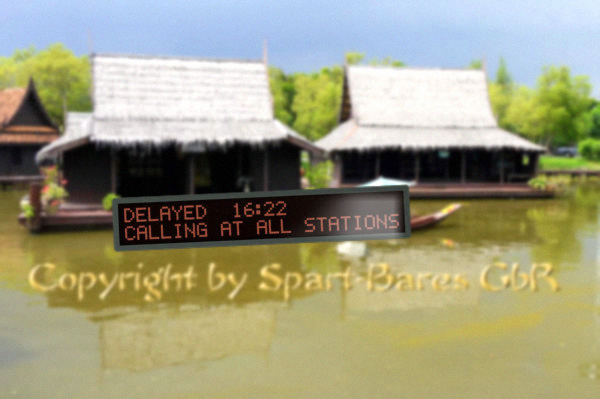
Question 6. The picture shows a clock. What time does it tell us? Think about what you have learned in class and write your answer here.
16:22
